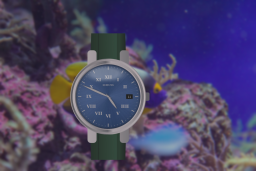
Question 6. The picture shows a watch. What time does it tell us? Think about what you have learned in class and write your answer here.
4:49
